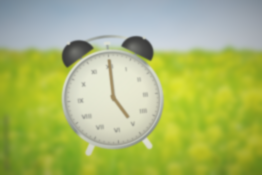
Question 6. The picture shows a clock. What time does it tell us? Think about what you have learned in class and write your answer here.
5:00
